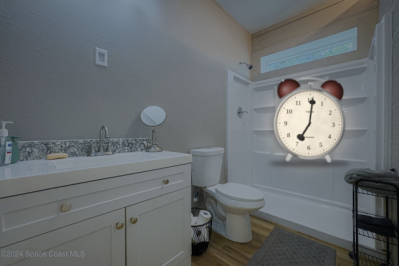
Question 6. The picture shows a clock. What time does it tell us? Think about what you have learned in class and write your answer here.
7:01
